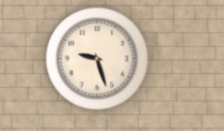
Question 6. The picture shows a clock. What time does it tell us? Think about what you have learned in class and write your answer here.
9:27
